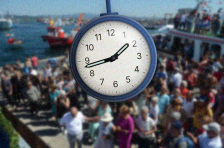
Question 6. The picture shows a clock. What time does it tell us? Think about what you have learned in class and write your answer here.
1:43
